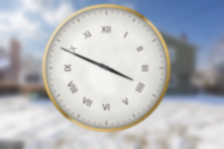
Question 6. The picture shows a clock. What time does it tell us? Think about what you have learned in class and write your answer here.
3:49
